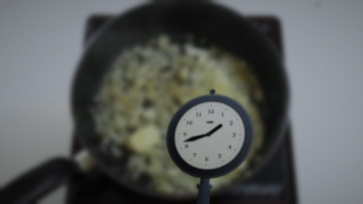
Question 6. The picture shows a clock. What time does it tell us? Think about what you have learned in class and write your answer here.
1:42
